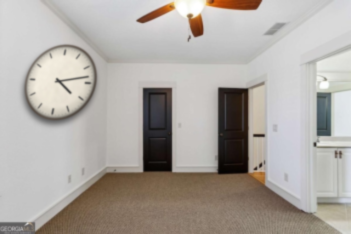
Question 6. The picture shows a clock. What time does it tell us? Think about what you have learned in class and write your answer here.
4:13
